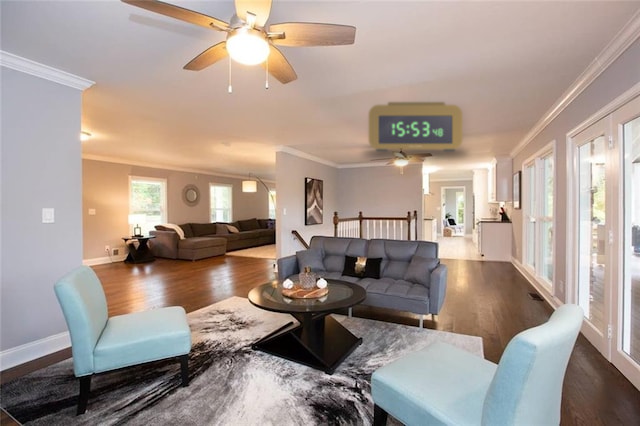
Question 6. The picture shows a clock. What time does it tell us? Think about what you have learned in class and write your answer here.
15:53
